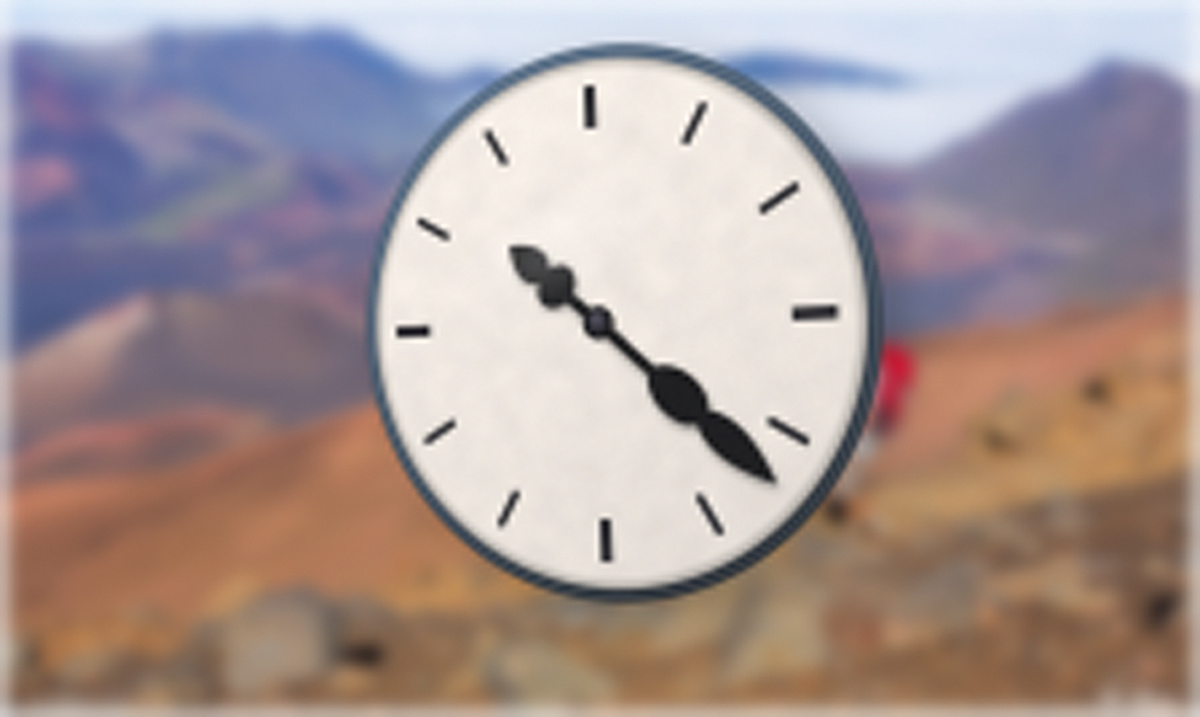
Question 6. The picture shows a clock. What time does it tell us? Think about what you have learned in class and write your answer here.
10:22
